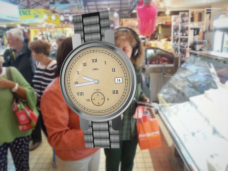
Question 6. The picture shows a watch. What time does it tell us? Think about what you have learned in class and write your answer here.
9:44
